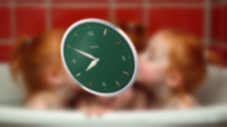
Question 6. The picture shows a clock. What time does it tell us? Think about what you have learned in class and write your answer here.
7:50
